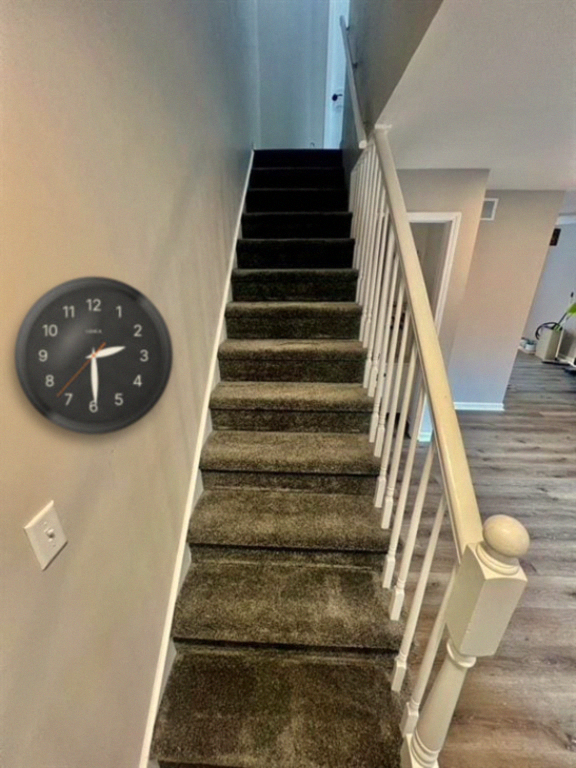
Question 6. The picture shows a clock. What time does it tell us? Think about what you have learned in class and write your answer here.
2:29:37
